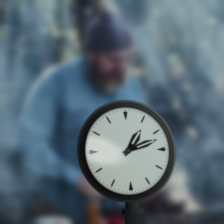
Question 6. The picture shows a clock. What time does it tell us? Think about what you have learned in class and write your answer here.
1:12
